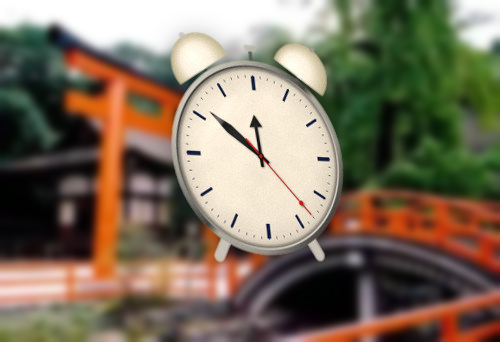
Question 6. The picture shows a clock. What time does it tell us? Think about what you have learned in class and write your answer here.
11:51:23
